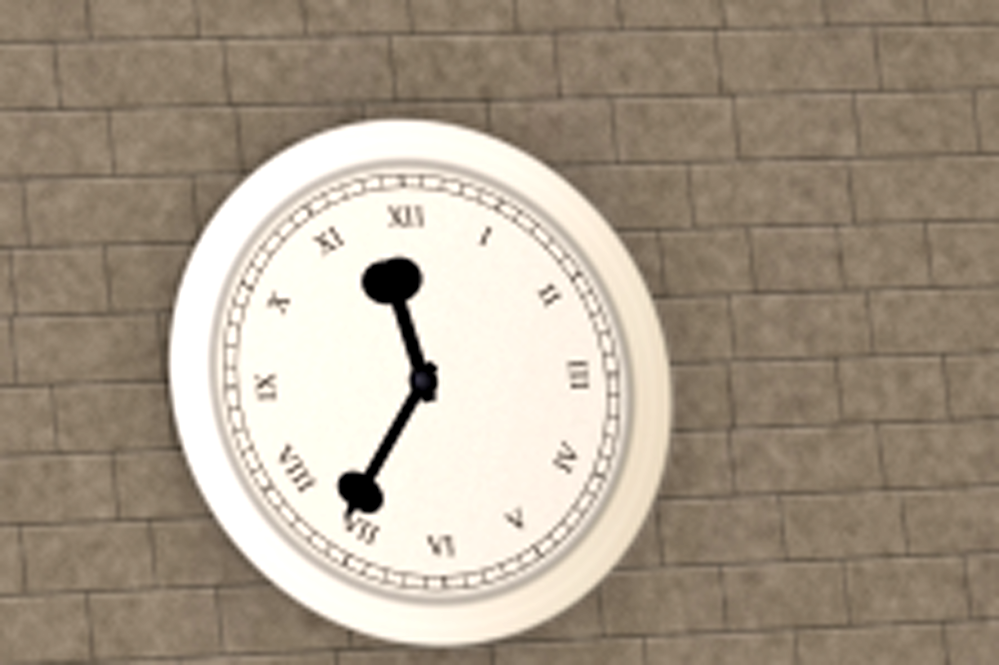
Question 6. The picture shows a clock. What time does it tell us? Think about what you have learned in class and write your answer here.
11:36
